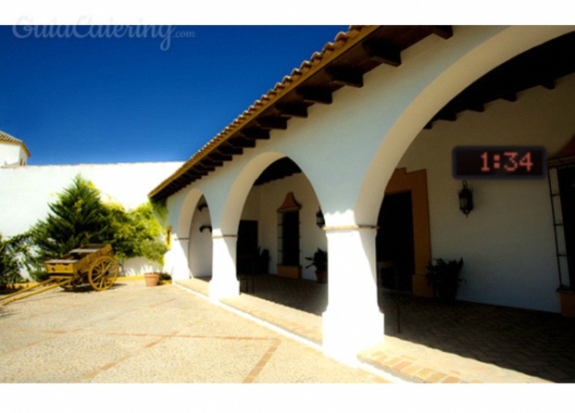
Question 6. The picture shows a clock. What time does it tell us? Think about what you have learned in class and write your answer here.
1:34
